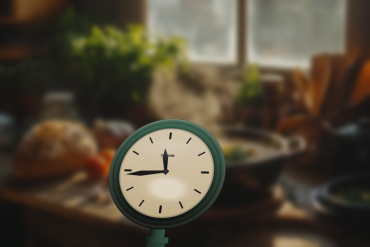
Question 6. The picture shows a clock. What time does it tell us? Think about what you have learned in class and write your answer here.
11:44
